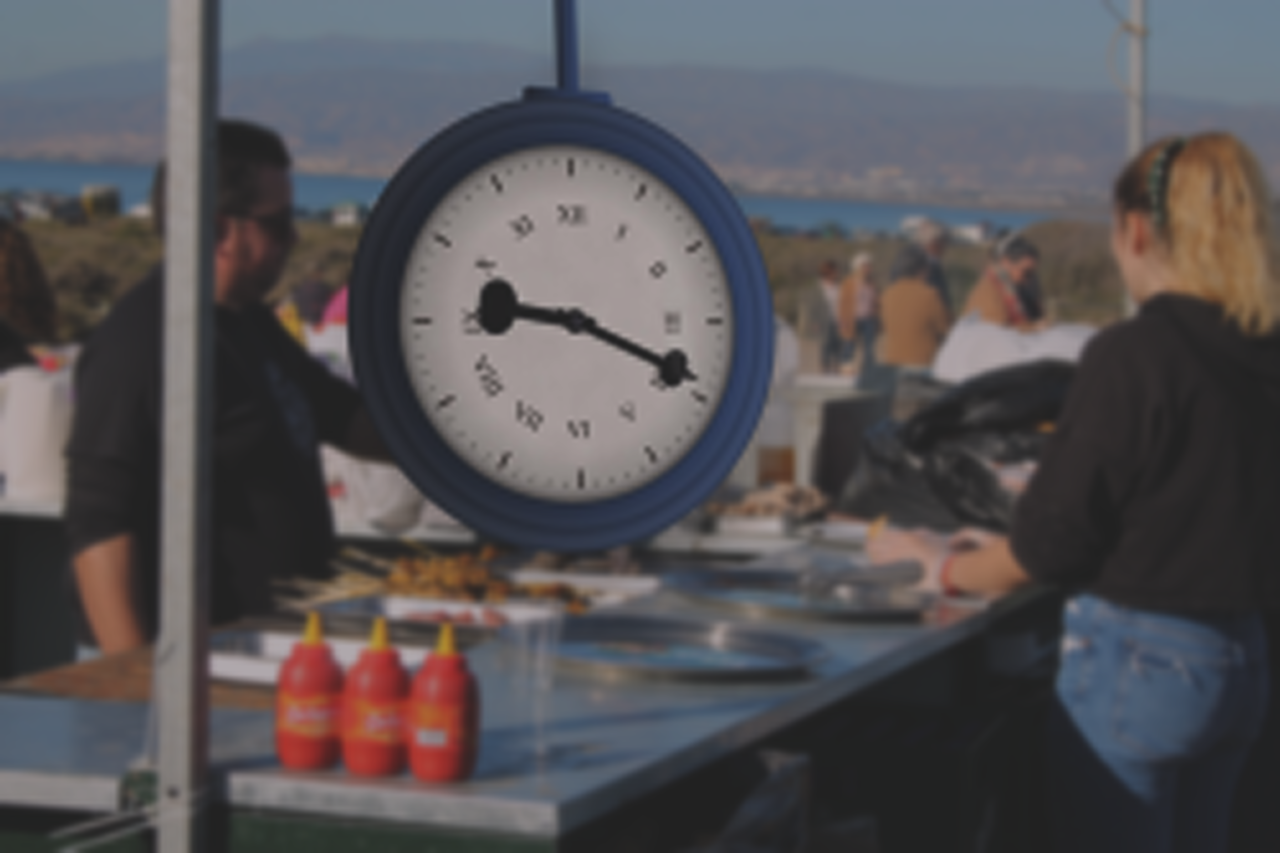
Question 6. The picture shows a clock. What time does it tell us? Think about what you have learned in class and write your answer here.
9:19
